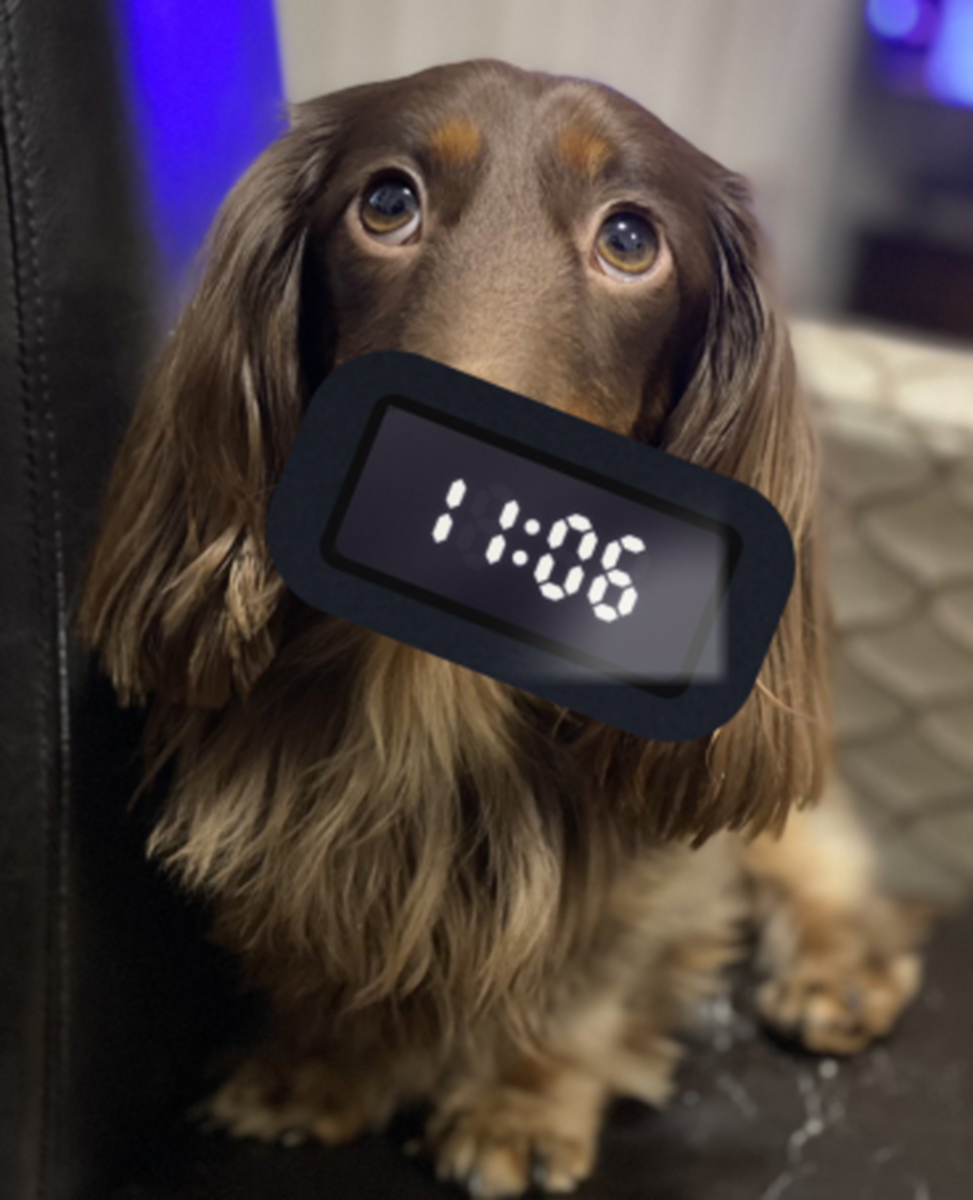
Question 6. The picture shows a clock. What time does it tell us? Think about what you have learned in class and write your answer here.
11:06
